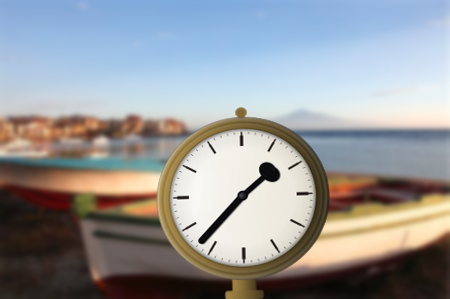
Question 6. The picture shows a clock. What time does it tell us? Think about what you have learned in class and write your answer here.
1:37
